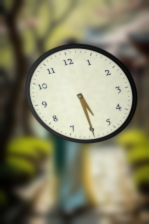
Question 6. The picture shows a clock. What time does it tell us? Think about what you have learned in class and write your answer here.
5:30
